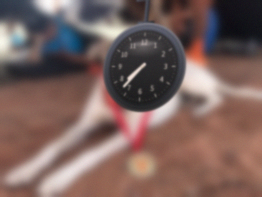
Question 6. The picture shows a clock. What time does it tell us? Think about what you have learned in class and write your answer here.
7:37
